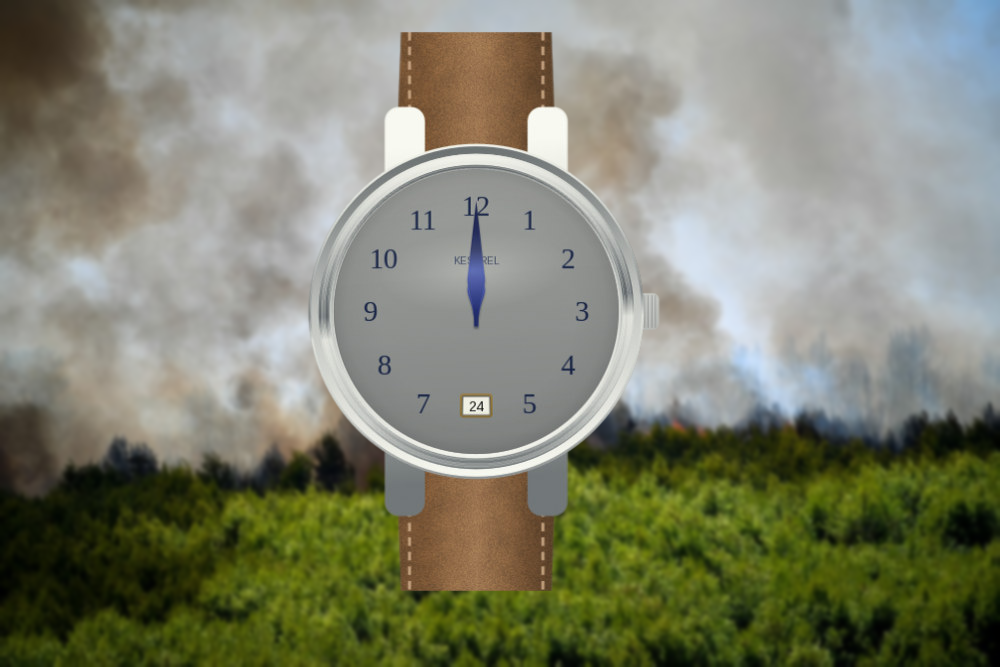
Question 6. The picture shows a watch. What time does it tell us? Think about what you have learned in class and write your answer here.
12:00
